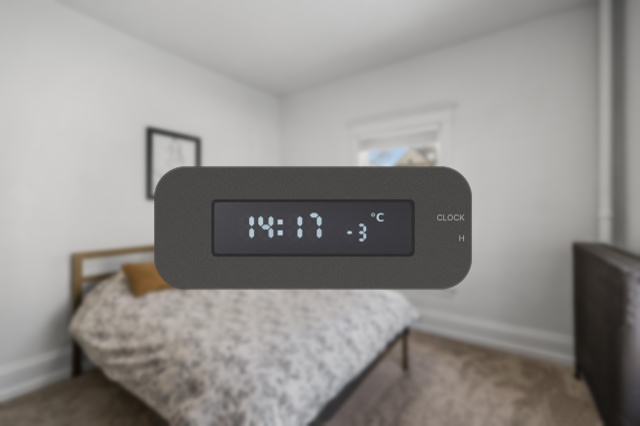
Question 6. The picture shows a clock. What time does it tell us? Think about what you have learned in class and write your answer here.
14:17
